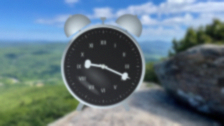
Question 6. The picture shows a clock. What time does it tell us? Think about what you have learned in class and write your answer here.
9:19
